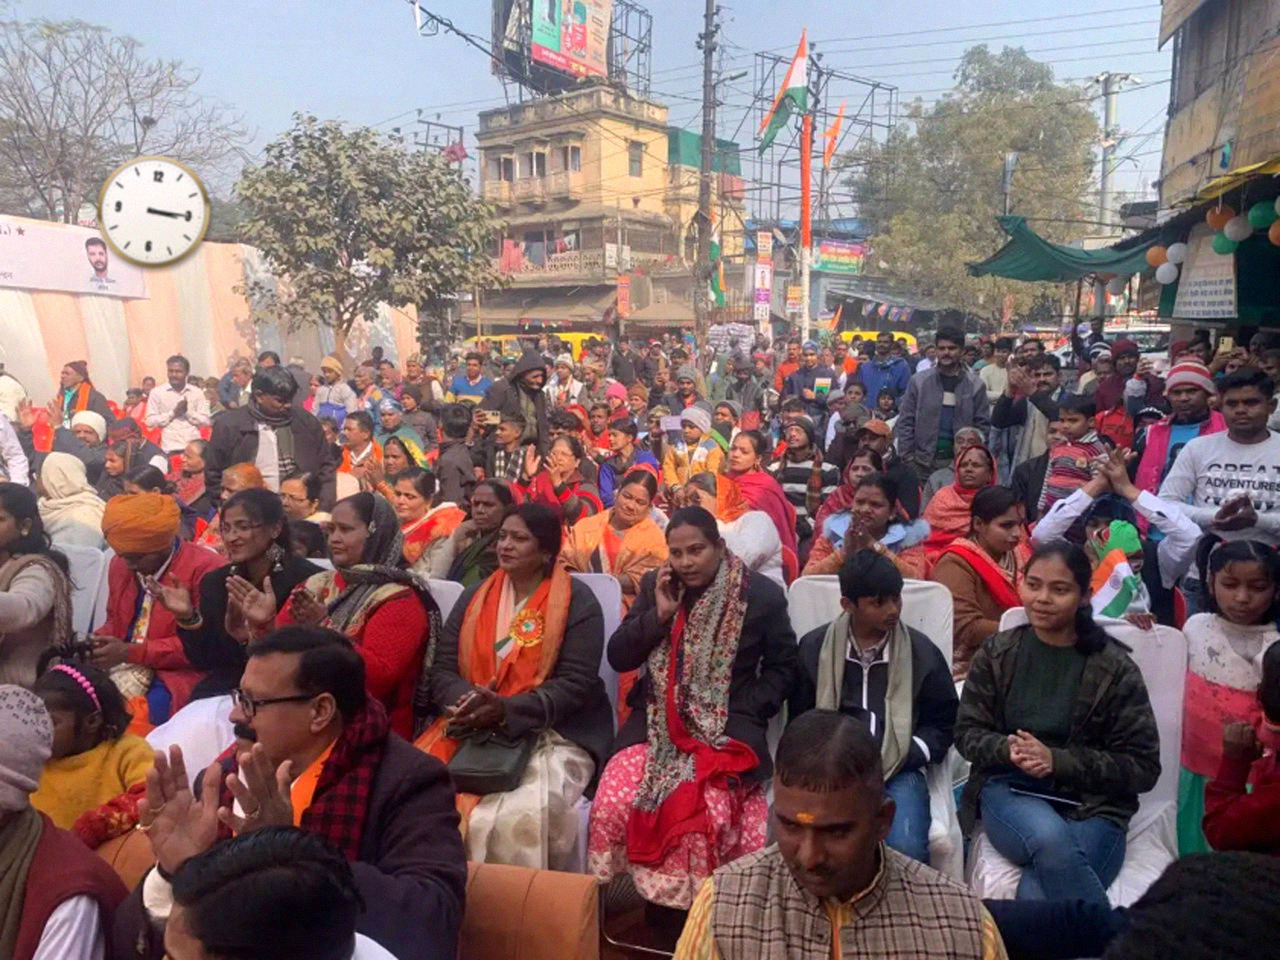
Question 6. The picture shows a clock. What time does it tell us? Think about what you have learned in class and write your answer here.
3:15
